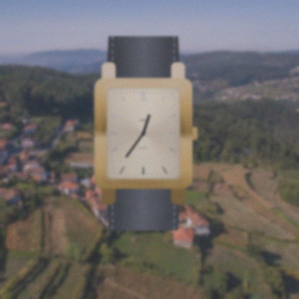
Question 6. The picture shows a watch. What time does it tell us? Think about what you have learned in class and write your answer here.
12:36
